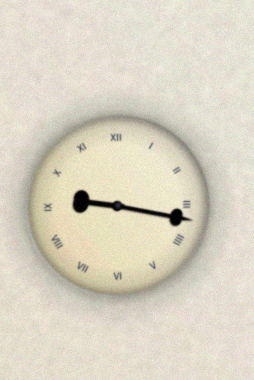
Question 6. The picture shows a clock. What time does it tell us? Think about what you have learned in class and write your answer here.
9:17
